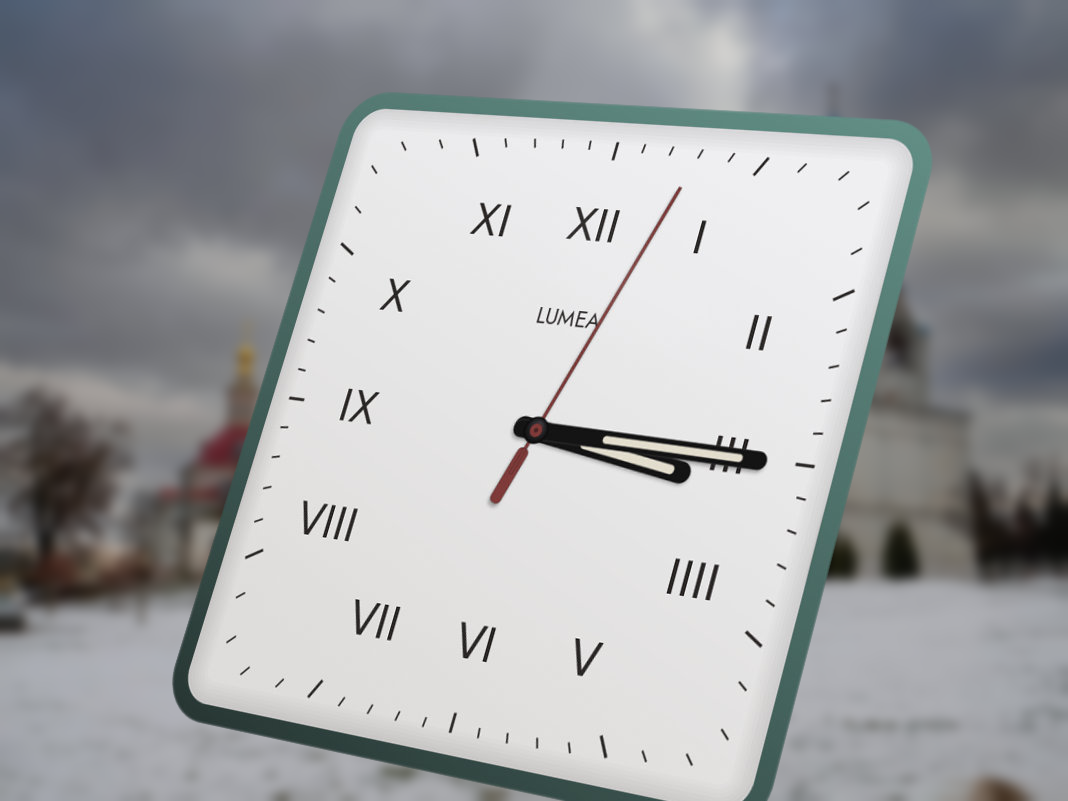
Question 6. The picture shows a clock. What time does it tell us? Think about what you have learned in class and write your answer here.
3:15:03
